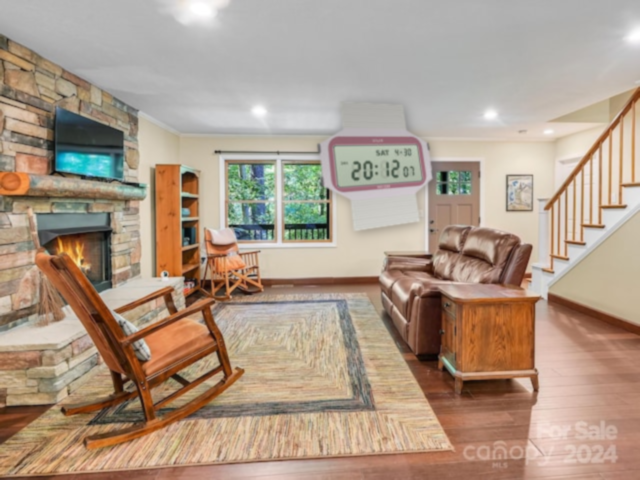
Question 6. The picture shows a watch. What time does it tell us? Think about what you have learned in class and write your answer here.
20:12:07
